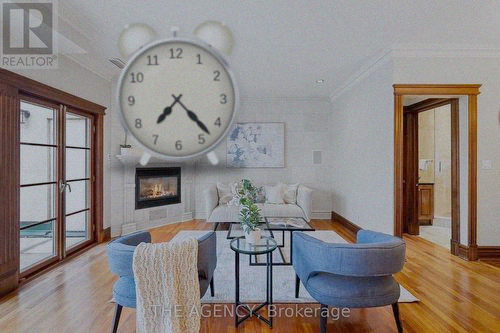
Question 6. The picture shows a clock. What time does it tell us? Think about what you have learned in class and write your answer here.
7:23
